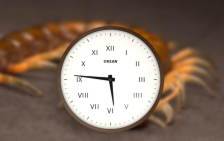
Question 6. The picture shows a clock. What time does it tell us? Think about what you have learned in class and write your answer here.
5:46
